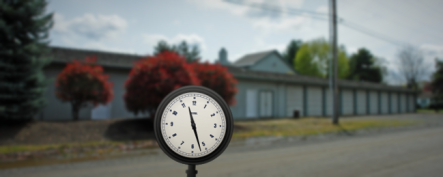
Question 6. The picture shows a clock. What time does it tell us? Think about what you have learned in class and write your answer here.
11:27
